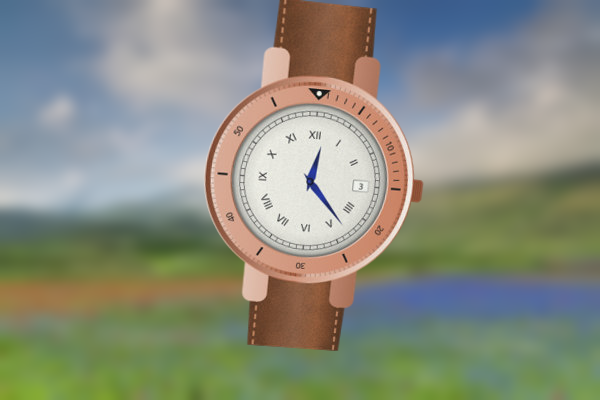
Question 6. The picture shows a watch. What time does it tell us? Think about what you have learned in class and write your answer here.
12:23
